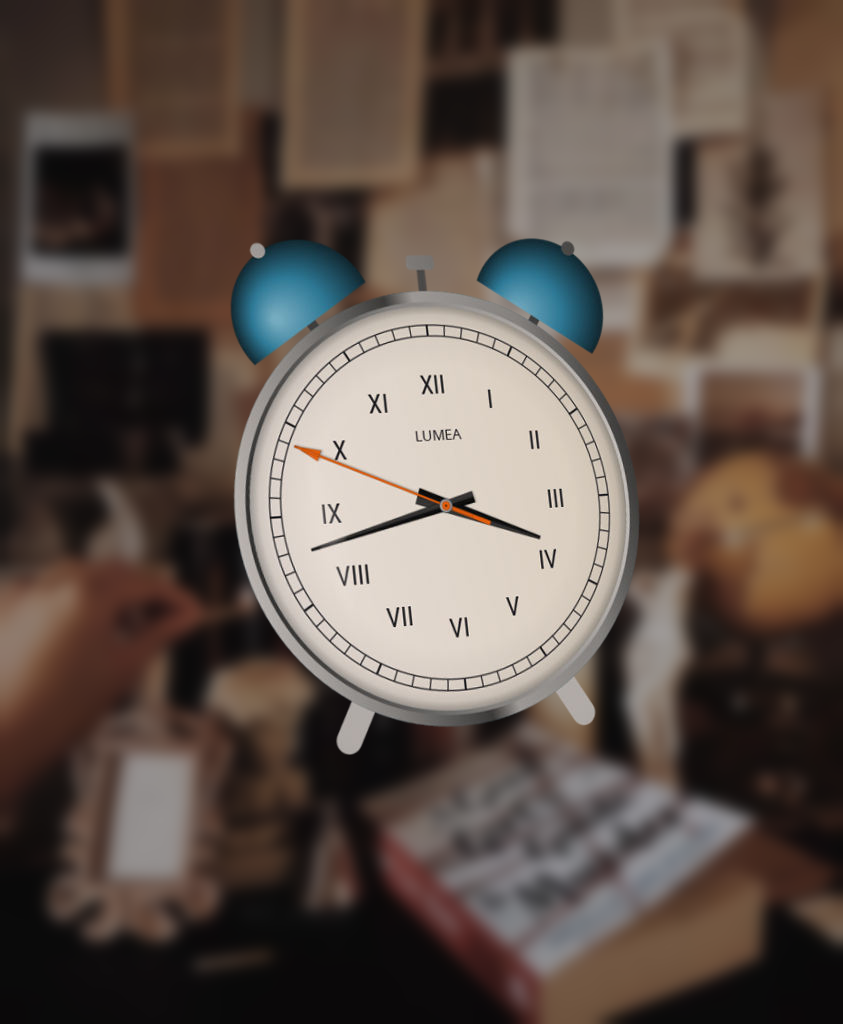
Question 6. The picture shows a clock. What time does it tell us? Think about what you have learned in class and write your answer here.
3:42:49
